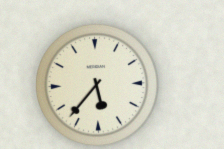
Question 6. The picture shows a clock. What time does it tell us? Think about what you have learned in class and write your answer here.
5:37
